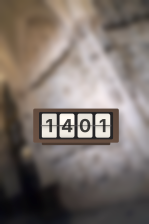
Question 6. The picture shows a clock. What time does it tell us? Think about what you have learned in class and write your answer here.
14:01
